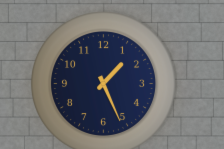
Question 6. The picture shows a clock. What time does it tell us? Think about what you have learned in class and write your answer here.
1:26
